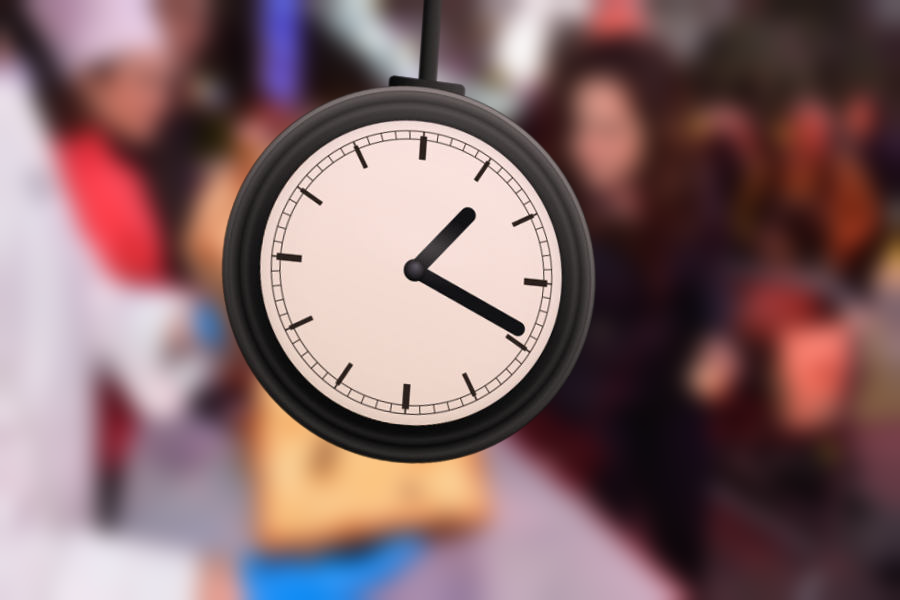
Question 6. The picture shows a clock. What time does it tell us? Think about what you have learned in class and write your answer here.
1:19
